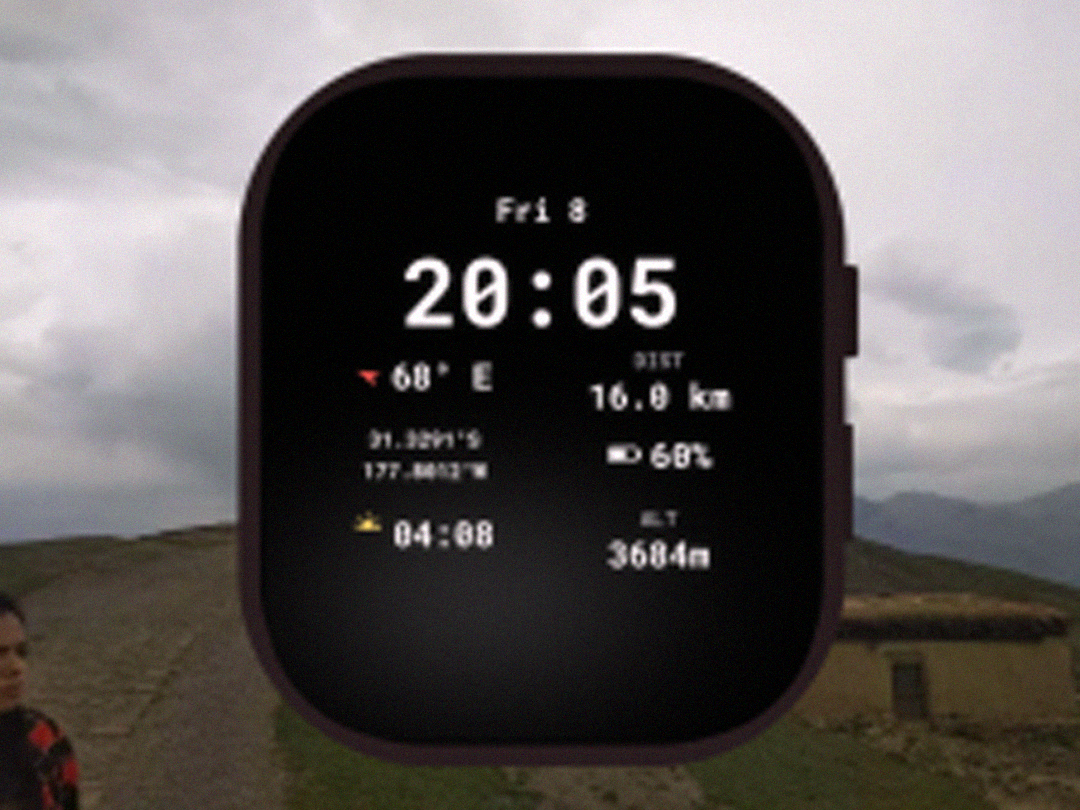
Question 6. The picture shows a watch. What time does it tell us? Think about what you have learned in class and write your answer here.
20:05
